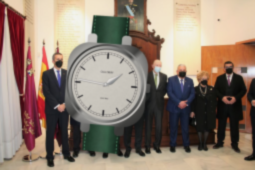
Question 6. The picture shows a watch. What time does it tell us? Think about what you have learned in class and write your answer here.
1:46
